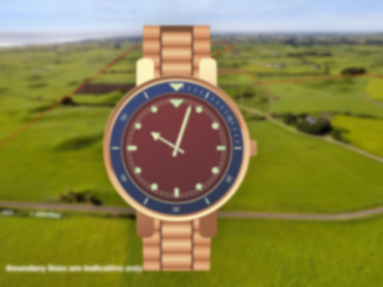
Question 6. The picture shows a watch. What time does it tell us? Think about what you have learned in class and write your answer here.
10:03
